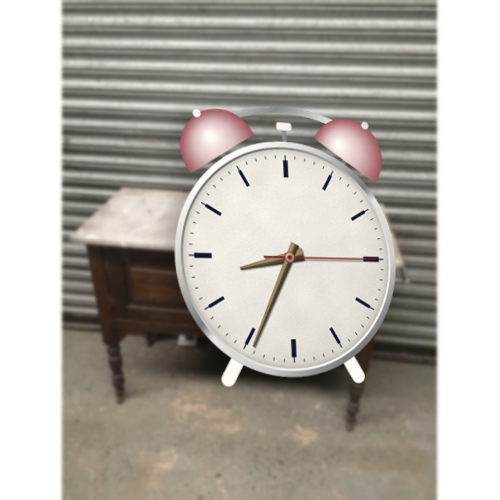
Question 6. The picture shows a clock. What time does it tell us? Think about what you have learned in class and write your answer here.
8:34:15
